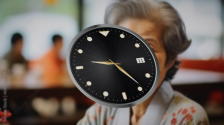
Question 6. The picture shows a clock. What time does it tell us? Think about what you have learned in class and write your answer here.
9:24
